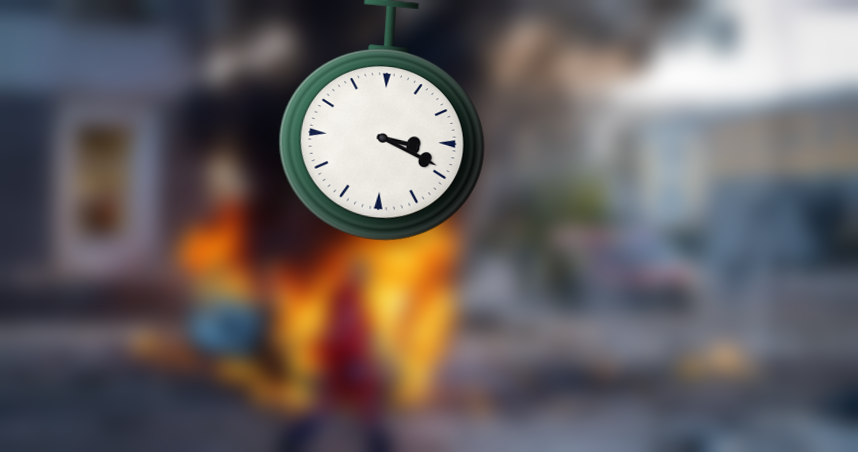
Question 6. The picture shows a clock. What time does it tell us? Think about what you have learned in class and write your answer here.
3:19
